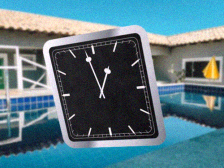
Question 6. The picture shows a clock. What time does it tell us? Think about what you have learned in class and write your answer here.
12:58
